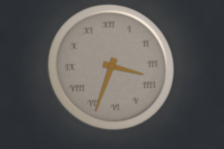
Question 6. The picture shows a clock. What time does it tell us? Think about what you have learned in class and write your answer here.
3:34
